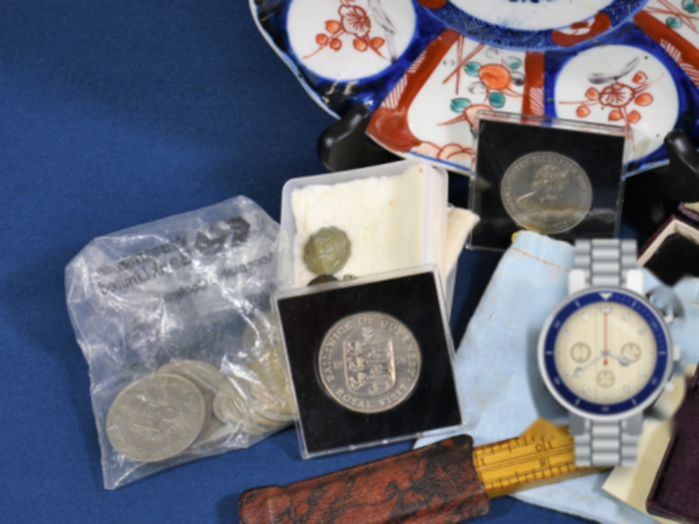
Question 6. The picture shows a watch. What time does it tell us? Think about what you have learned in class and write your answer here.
3:39
